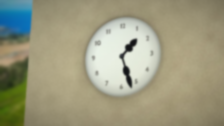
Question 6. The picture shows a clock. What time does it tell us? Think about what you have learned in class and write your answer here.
1:27
